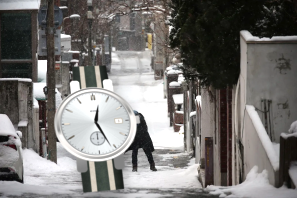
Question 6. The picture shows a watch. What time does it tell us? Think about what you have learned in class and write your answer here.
12:26
